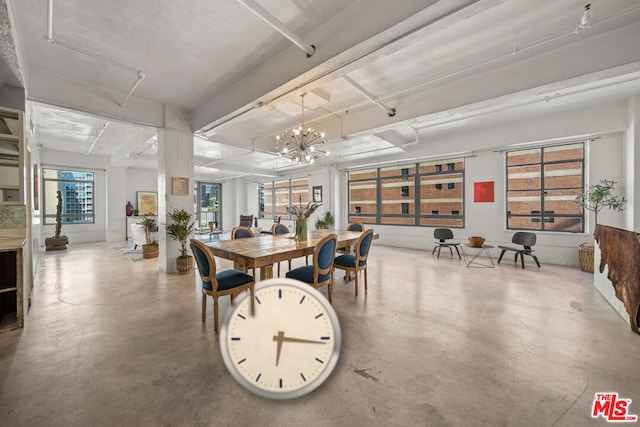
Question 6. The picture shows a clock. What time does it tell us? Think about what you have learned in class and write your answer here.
6:16
